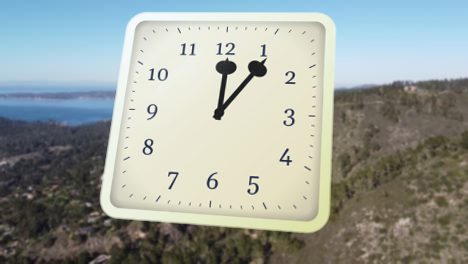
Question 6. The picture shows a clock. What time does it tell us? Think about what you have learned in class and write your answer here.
12:06
